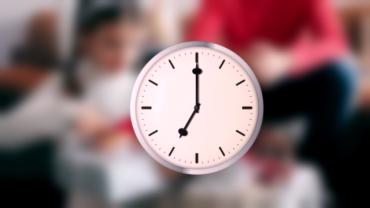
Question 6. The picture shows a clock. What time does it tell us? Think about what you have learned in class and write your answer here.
7:00
